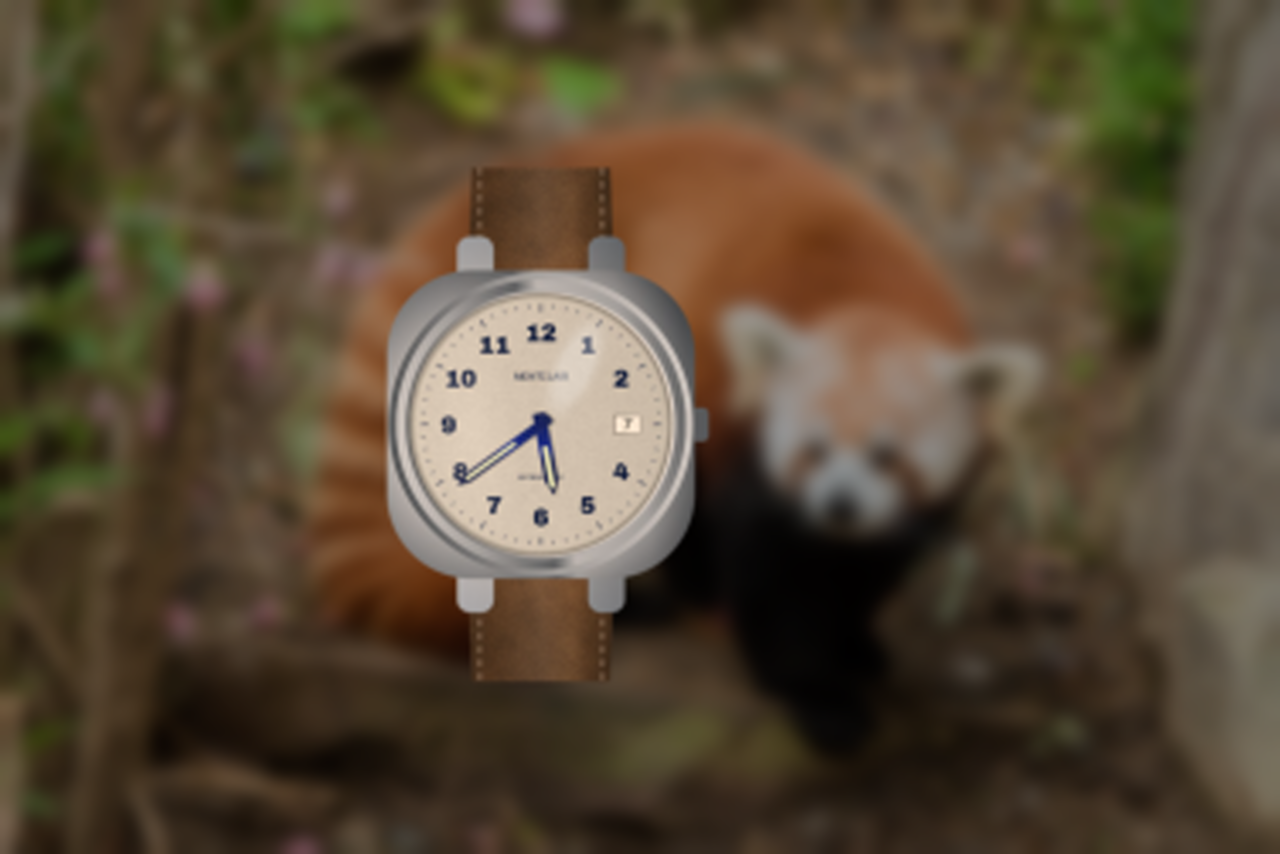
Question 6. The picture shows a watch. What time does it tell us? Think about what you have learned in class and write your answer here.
5:39
